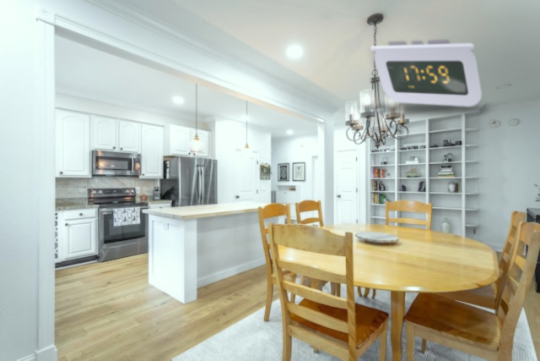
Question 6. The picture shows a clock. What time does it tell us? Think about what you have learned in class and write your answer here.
17:59
